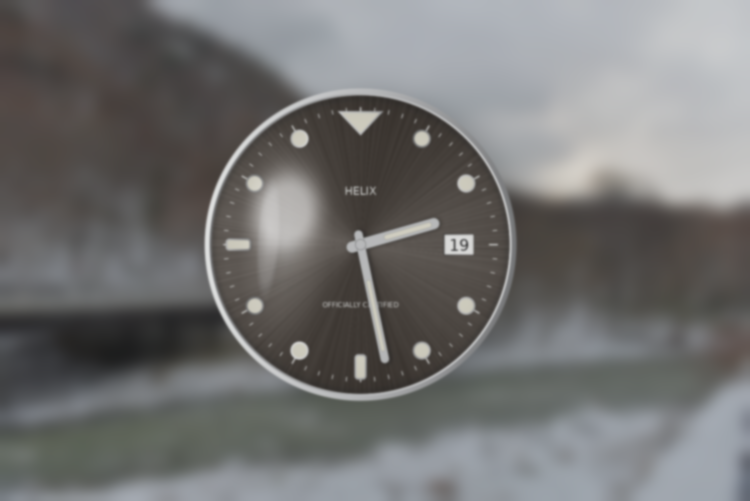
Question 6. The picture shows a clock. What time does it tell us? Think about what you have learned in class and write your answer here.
2:28
